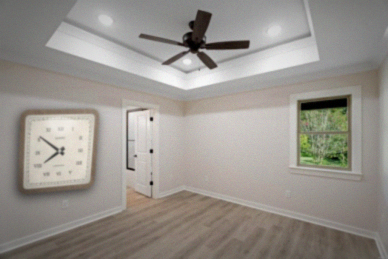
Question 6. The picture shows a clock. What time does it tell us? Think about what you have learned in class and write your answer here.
7:51
